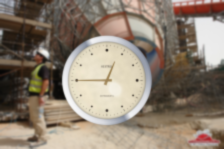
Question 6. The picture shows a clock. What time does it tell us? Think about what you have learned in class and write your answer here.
12:45
